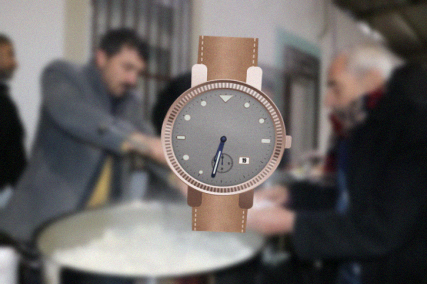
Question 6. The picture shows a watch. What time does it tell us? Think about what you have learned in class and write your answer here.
6:32
